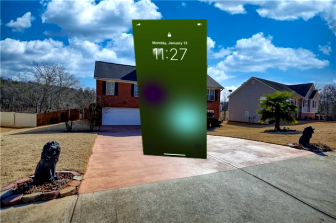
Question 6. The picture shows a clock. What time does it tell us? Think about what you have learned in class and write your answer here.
11:27
